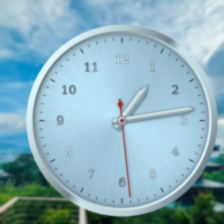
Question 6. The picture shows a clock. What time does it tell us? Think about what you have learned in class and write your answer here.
1:13:29
